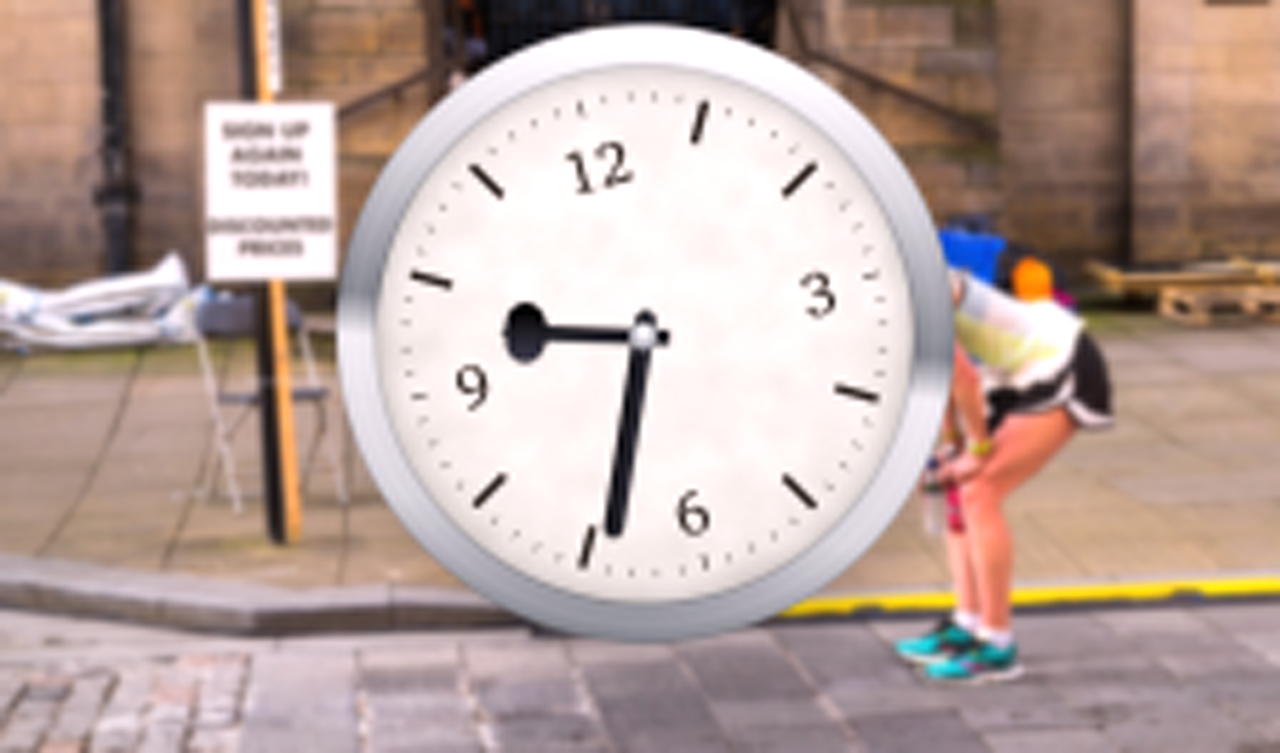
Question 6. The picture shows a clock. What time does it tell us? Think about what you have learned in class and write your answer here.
9:34
